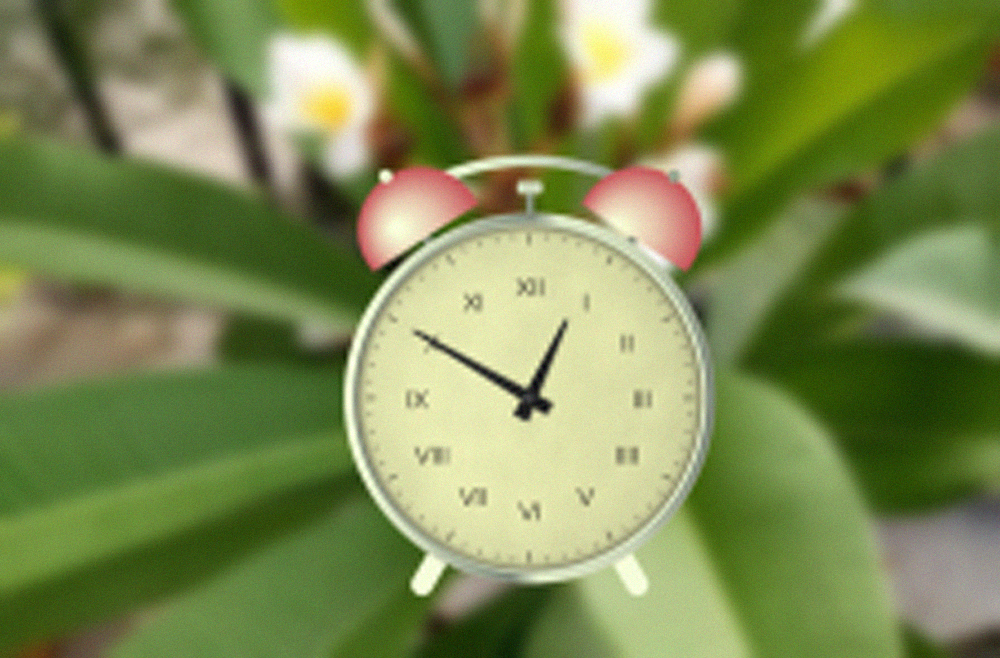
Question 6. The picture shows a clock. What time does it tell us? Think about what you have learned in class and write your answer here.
12:50
